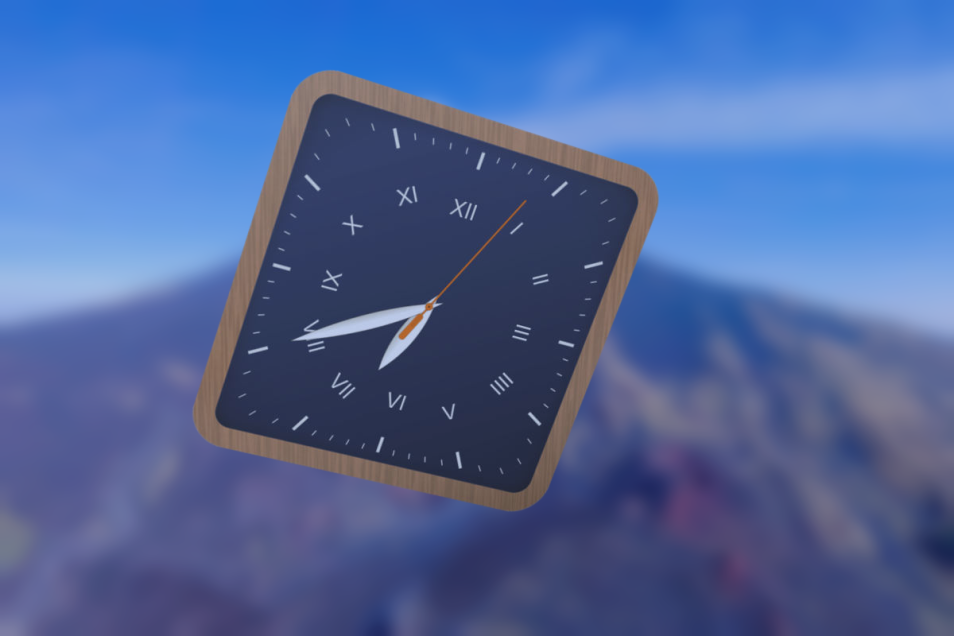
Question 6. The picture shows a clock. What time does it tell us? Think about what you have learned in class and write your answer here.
6:40:04
